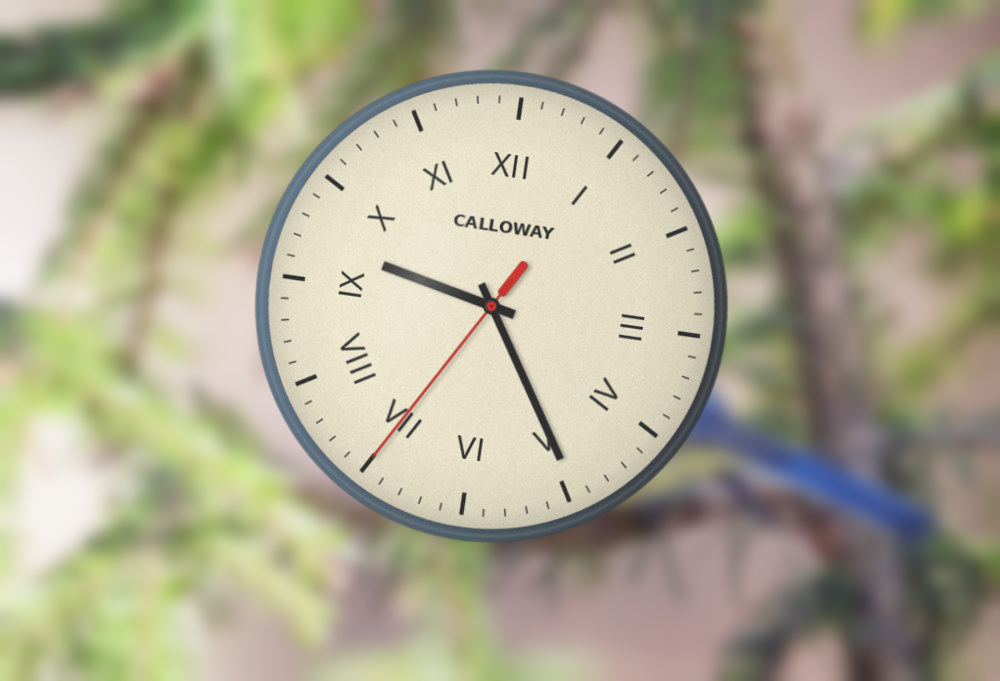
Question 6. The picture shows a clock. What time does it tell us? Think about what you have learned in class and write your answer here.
9:24:35
